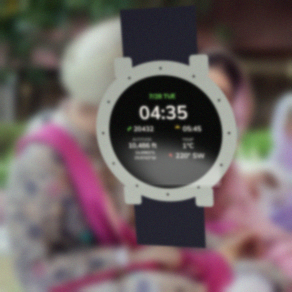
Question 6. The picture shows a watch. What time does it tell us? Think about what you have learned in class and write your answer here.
4:35
